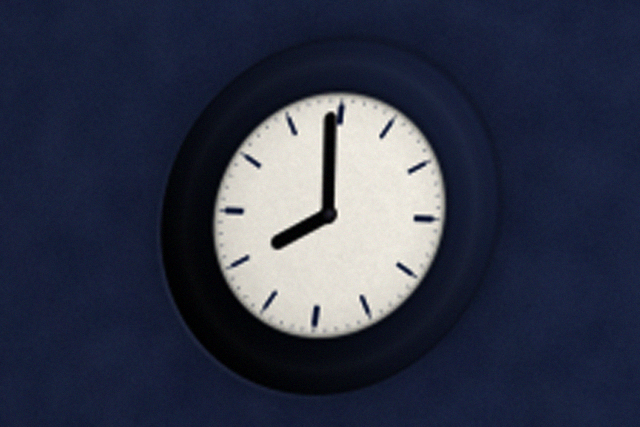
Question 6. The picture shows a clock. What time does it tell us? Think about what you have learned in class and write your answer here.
7:59
